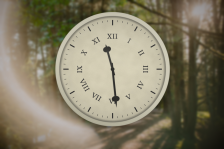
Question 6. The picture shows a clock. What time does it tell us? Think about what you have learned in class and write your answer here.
11:29
